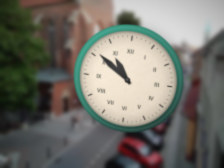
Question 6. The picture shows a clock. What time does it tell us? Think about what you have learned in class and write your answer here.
10:51
